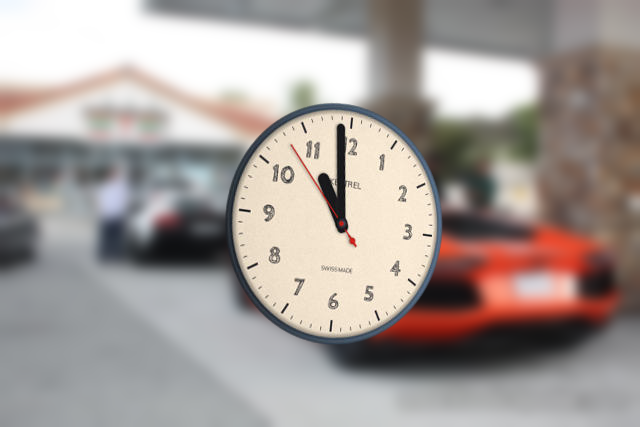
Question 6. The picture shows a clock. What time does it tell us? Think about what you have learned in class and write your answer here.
10:58:53
